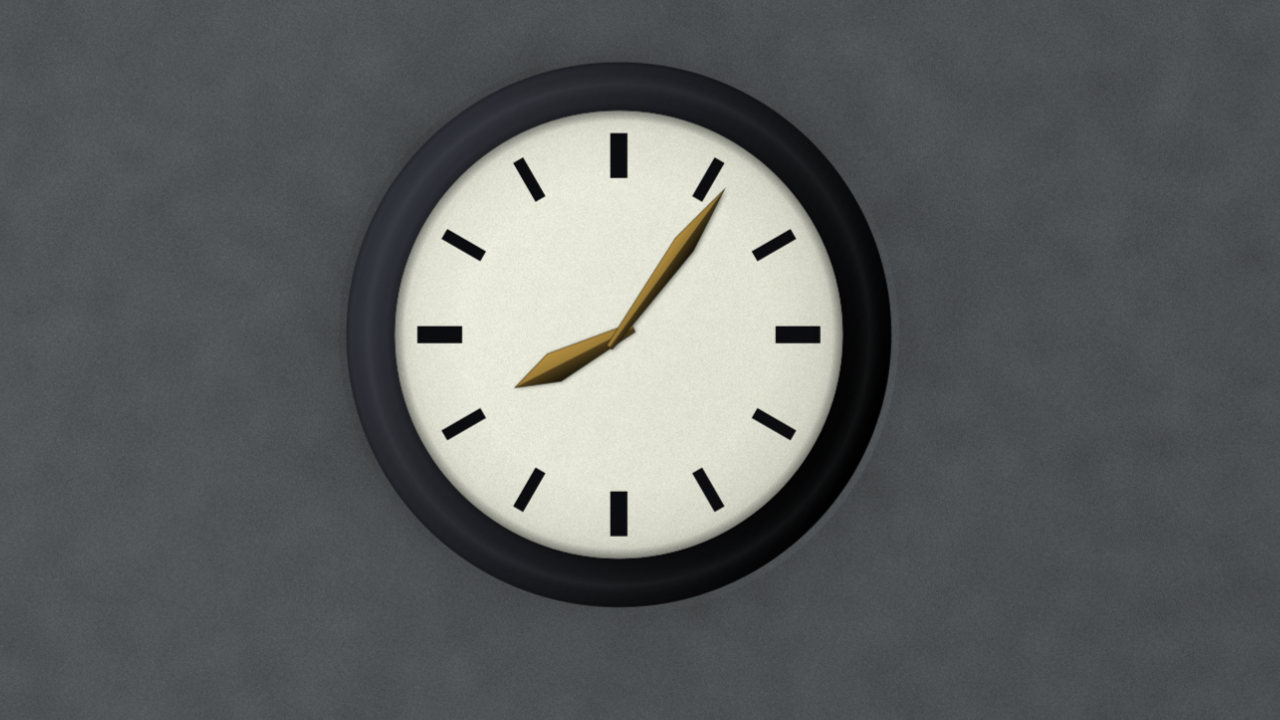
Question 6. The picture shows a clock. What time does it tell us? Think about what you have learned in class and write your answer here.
8:06
